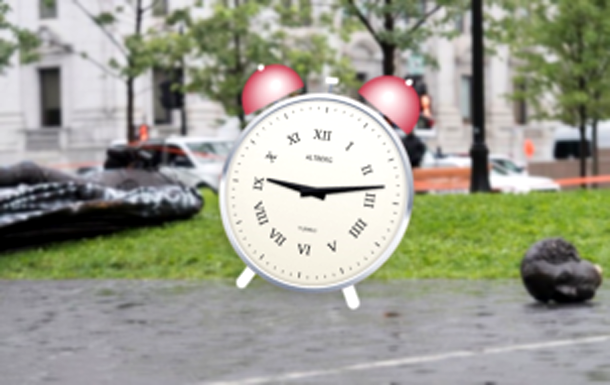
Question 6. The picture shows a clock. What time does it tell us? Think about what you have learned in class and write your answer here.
9:13
